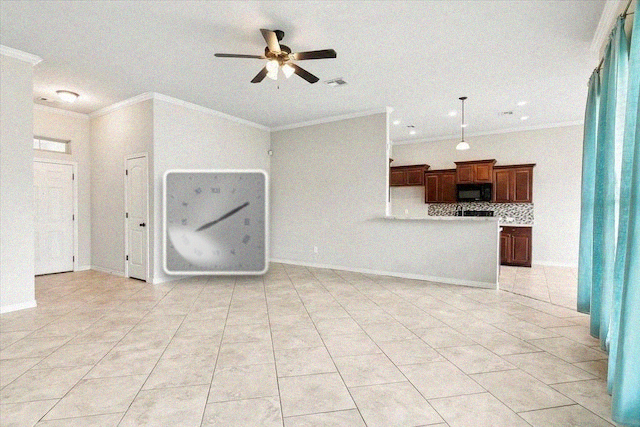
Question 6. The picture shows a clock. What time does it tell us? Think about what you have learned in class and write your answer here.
8:10
